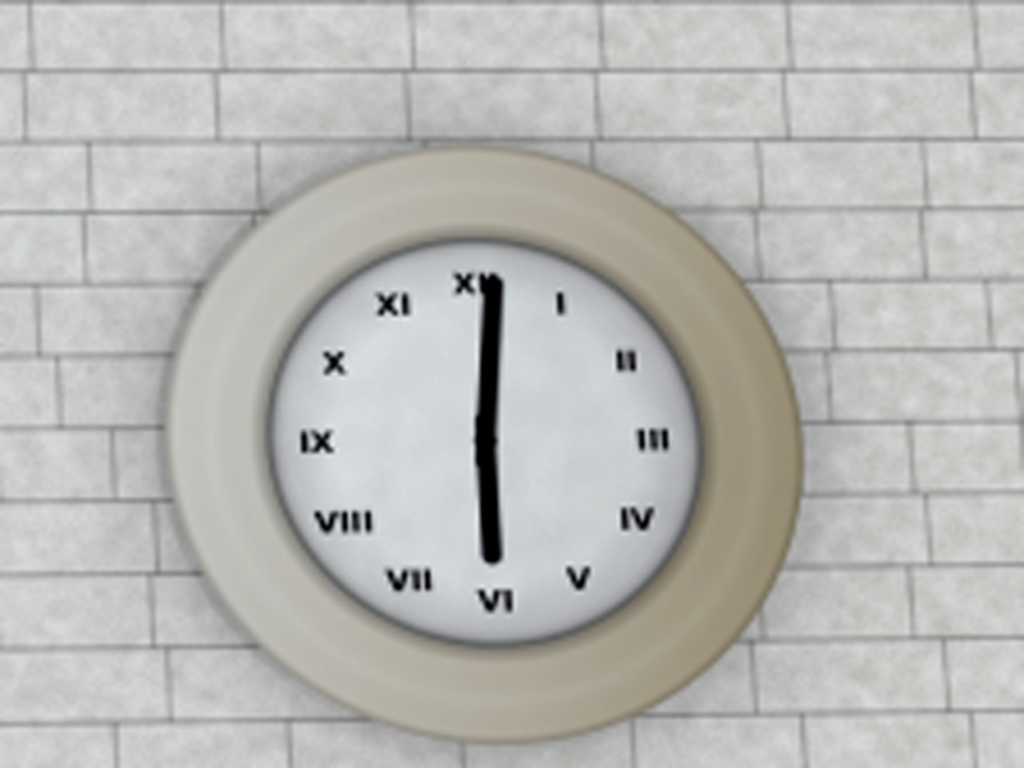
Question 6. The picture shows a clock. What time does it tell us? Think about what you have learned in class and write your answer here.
6:01
